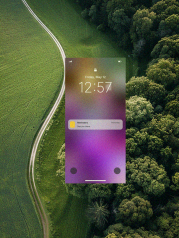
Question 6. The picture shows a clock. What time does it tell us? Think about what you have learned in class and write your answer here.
12:57
